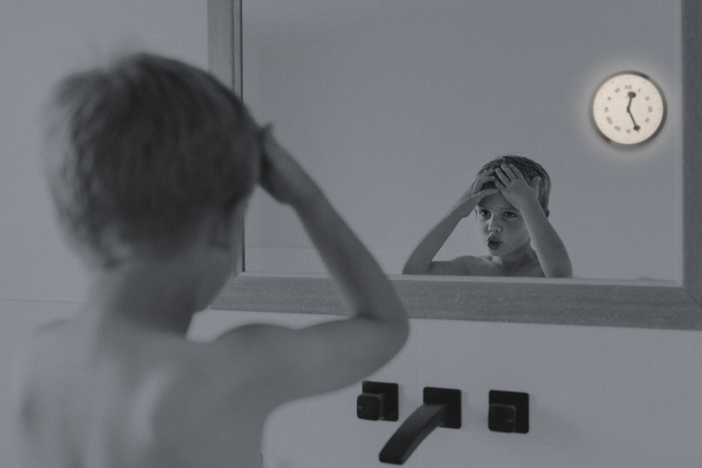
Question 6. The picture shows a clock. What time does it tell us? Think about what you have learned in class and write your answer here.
12:26
